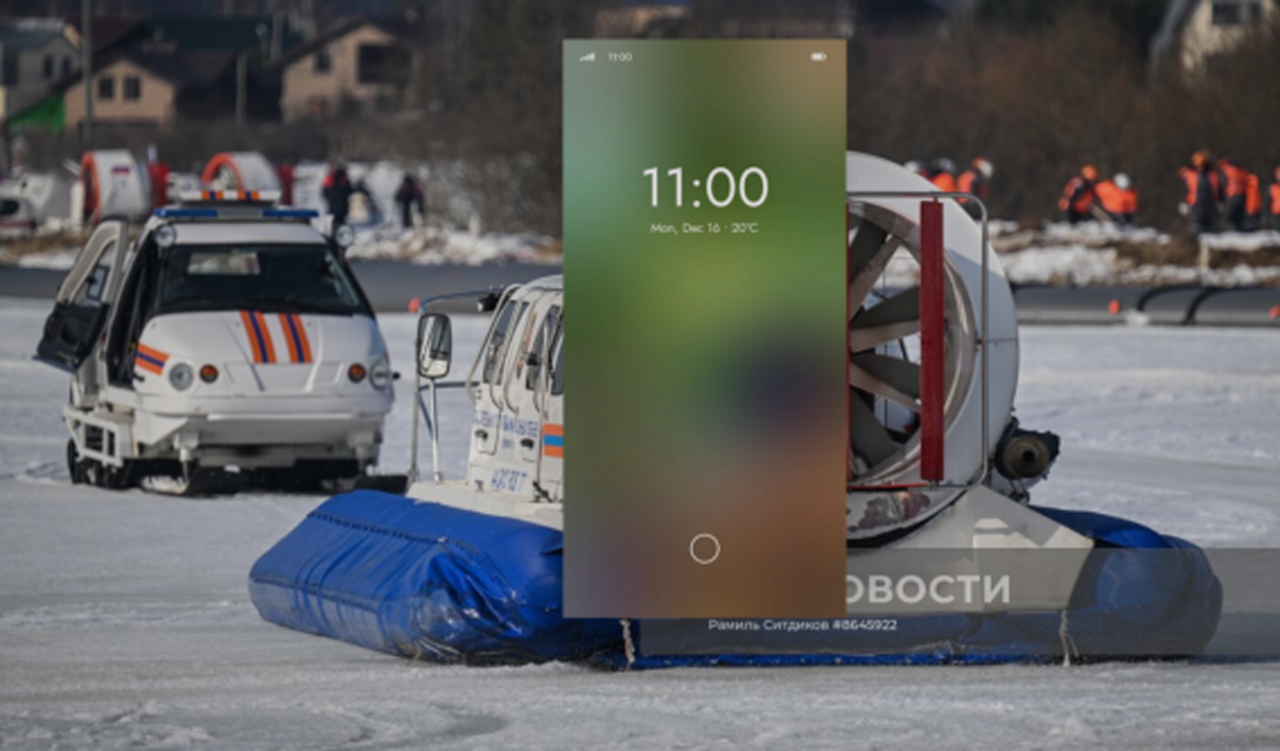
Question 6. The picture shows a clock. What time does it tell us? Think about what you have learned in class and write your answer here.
11:00
